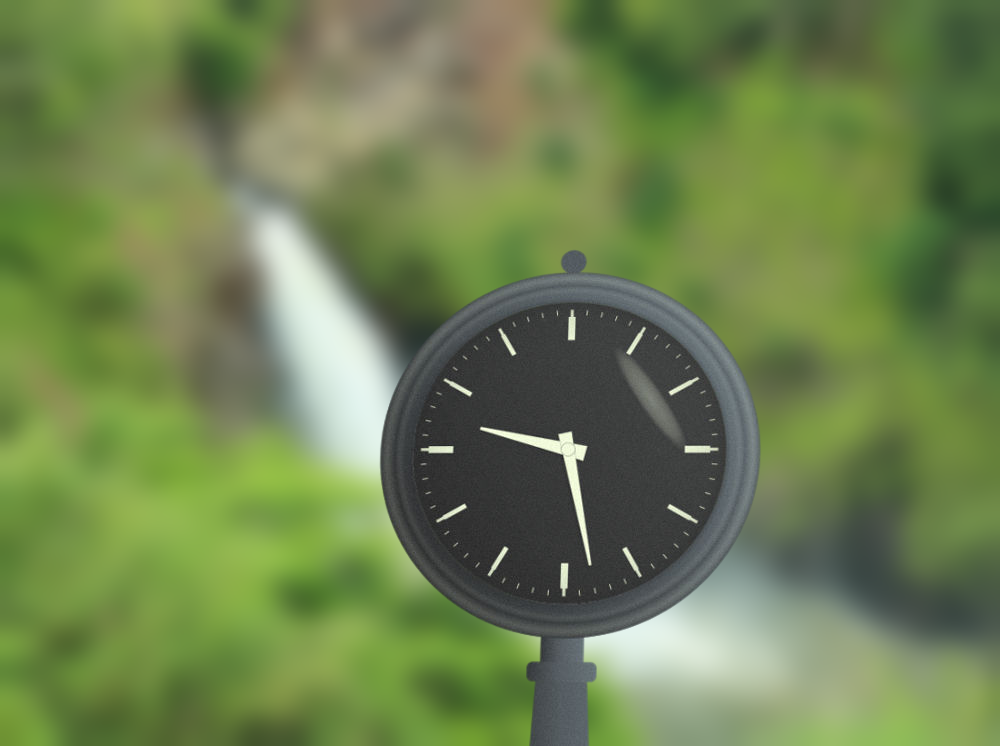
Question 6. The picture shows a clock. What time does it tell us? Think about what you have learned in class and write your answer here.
9:28
